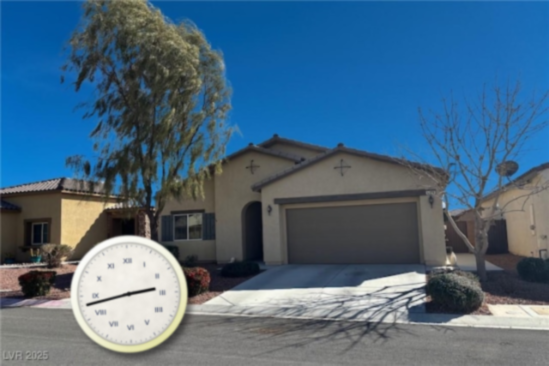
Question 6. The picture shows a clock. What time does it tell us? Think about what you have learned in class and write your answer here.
2:43
